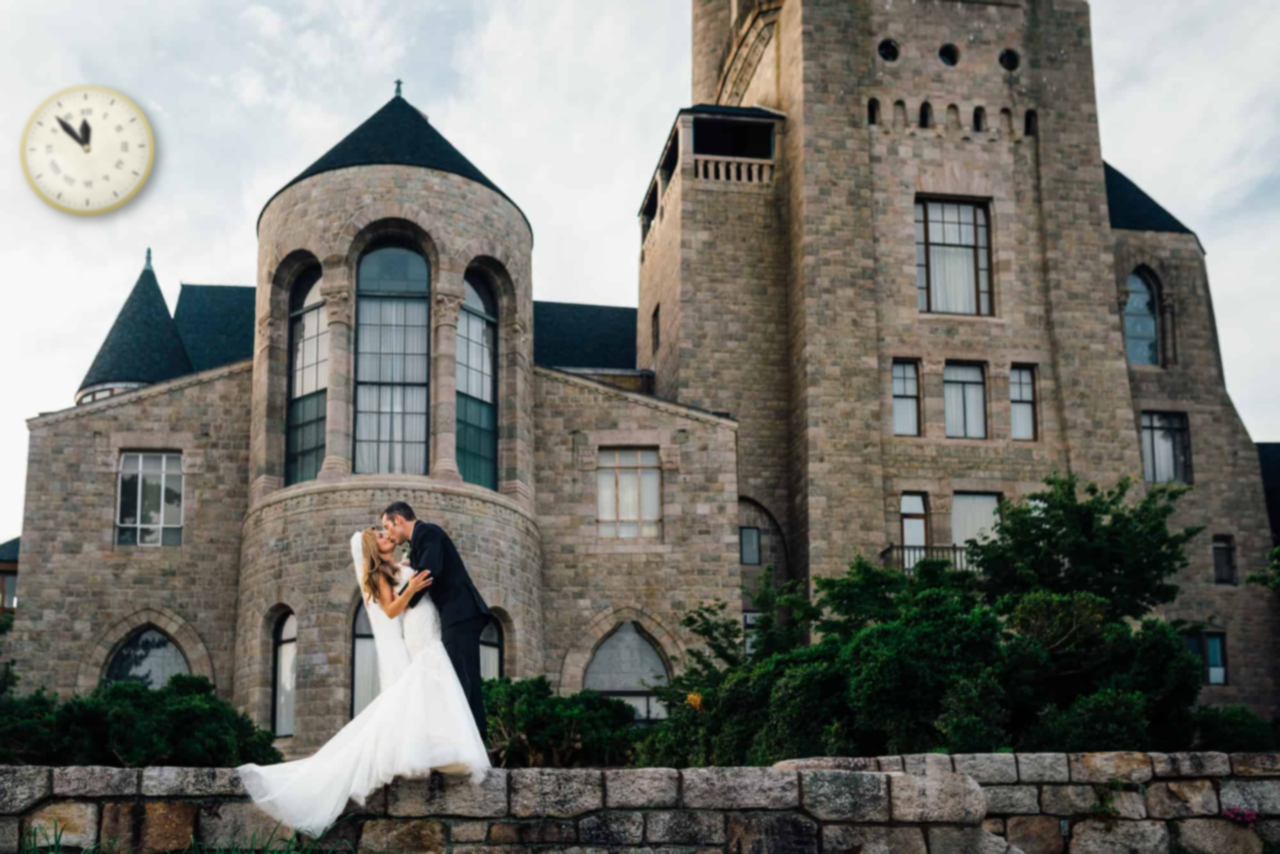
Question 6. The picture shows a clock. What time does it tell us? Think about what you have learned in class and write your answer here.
11:53
